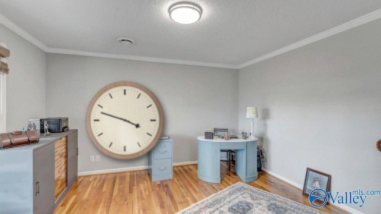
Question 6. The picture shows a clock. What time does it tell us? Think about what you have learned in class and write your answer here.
3:48
